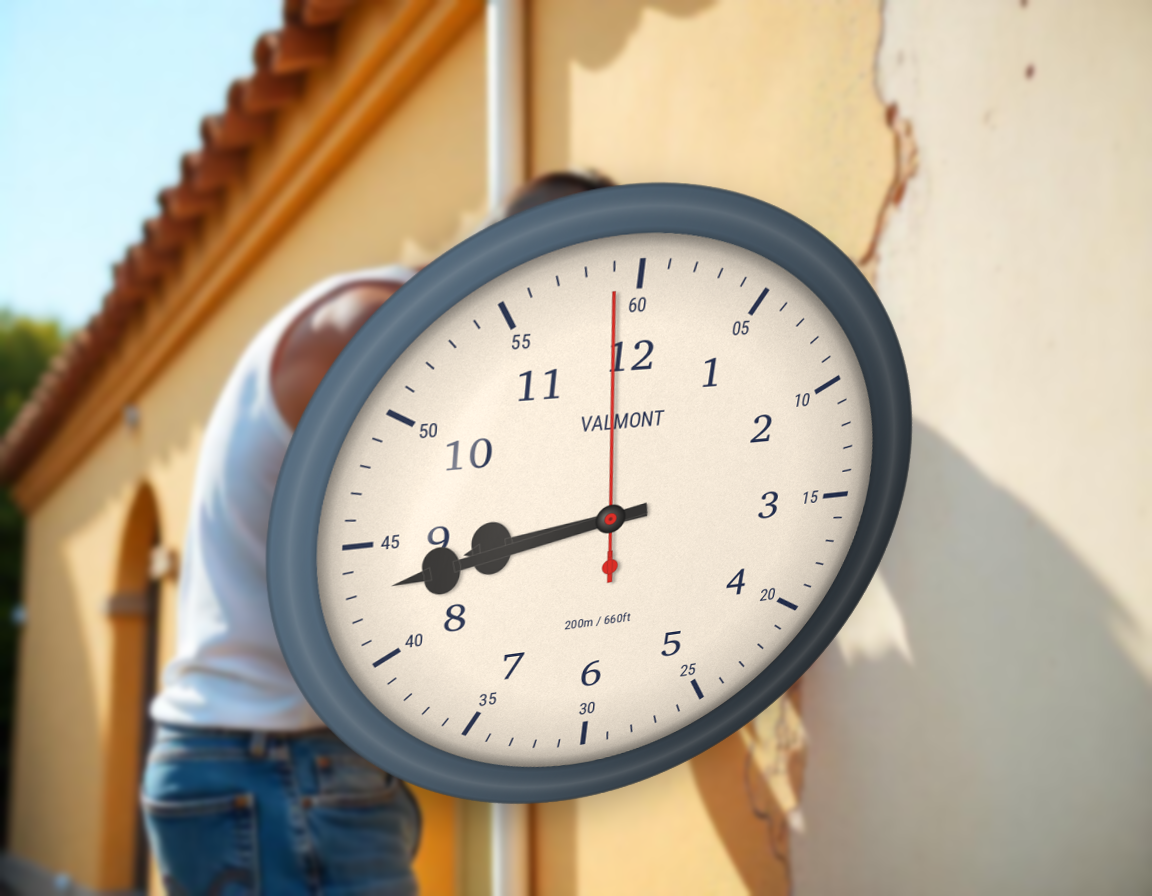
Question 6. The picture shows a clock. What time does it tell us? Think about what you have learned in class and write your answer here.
8:42:59
